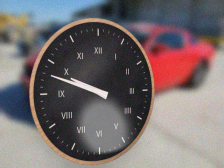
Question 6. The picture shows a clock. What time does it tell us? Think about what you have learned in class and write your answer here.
9:48
